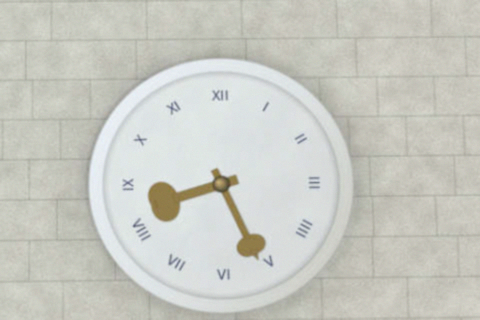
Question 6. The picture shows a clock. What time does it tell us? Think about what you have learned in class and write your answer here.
8:26
